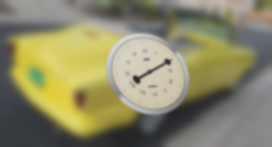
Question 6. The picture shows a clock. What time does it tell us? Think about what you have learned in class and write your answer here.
8:11
